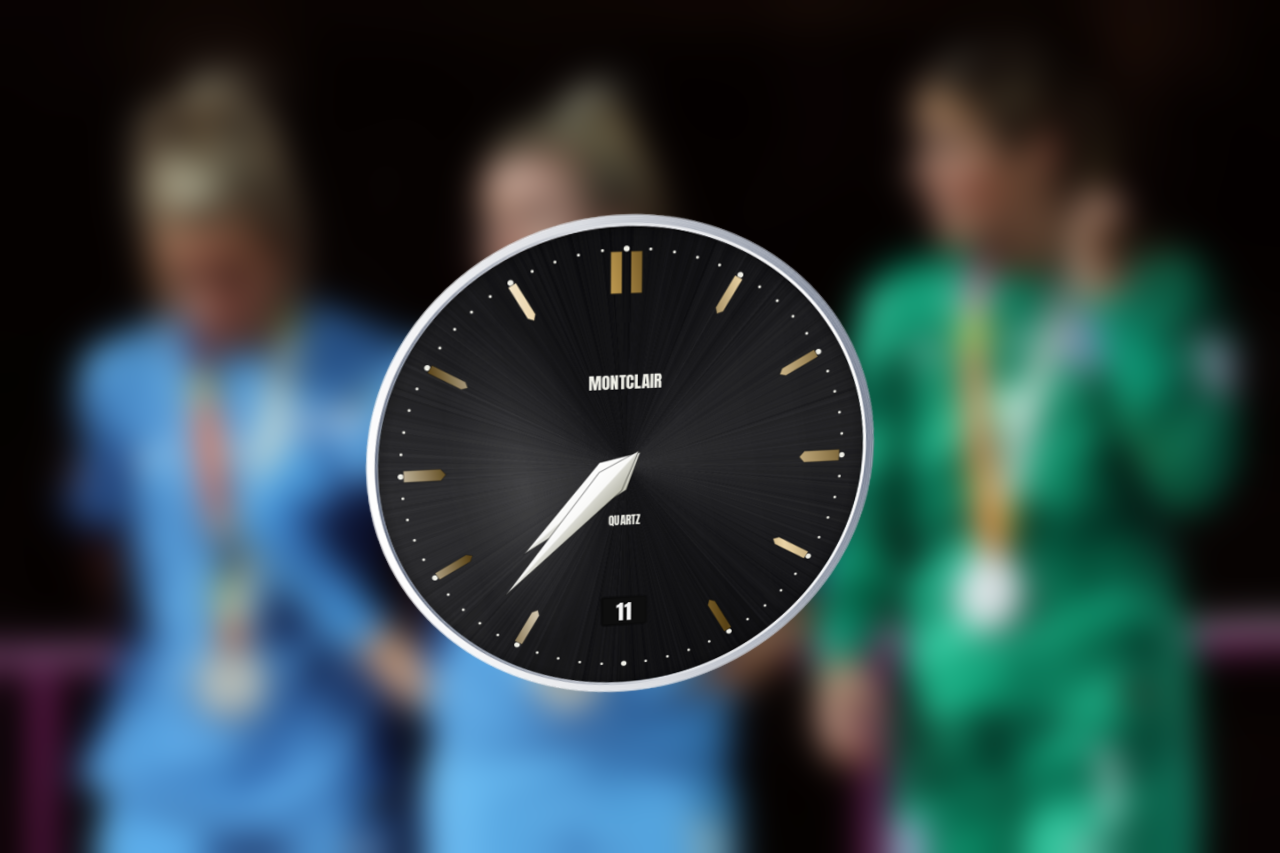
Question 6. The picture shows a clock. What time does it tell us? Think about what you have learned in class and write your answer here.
7:37
